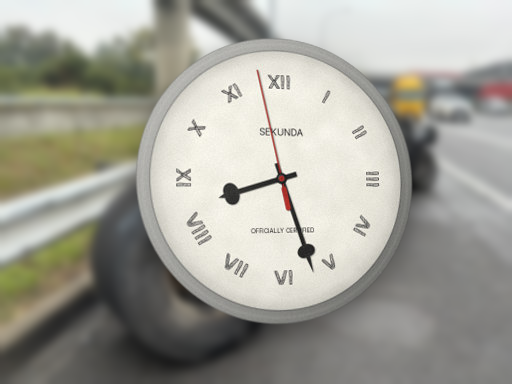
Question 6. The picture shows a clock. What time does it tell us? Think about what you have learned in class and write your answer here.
8:26:58
